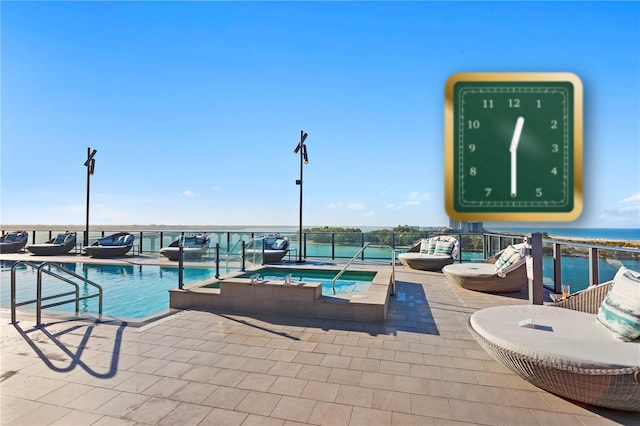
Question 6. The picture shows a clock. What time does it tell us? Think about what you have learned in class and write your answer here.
12:30
